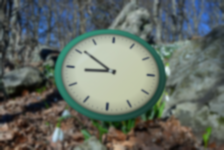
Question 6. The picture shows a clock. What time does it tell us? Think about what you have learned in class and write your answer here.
8:51
